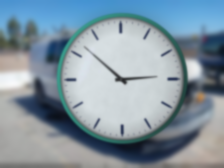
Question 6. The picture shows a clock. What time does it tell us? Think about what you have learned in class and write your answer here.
2:52
